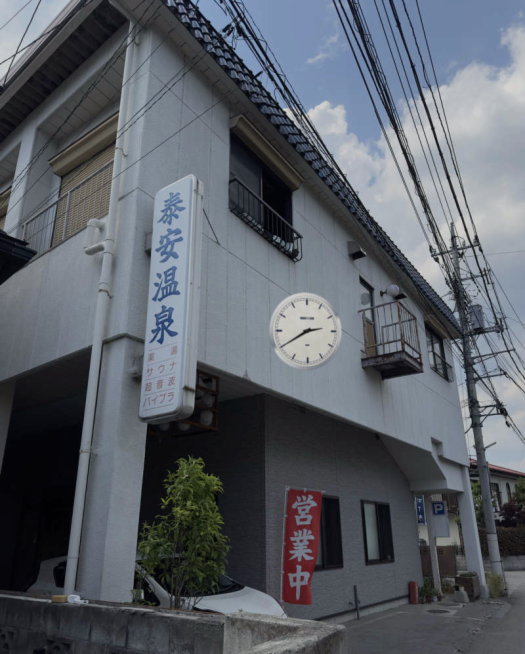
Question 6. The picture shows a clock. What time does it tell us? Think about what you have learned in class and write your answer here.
2:40
